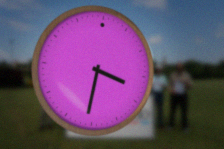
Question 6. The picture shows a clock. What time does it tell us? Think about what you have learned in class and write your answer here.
3:31
